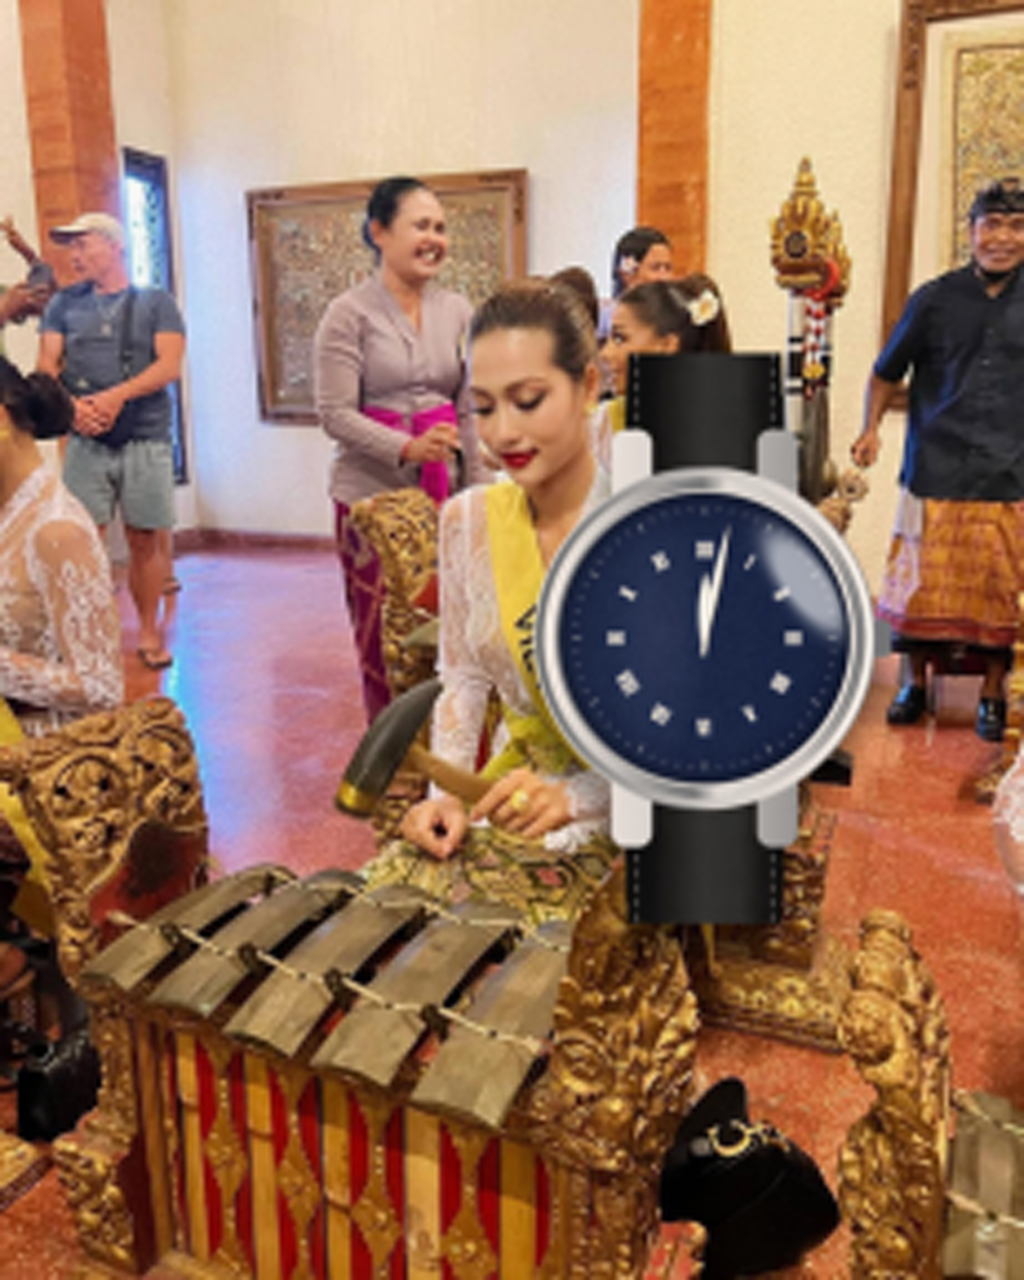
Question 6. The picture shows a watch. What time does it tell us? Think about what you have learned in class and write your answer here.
12:02
